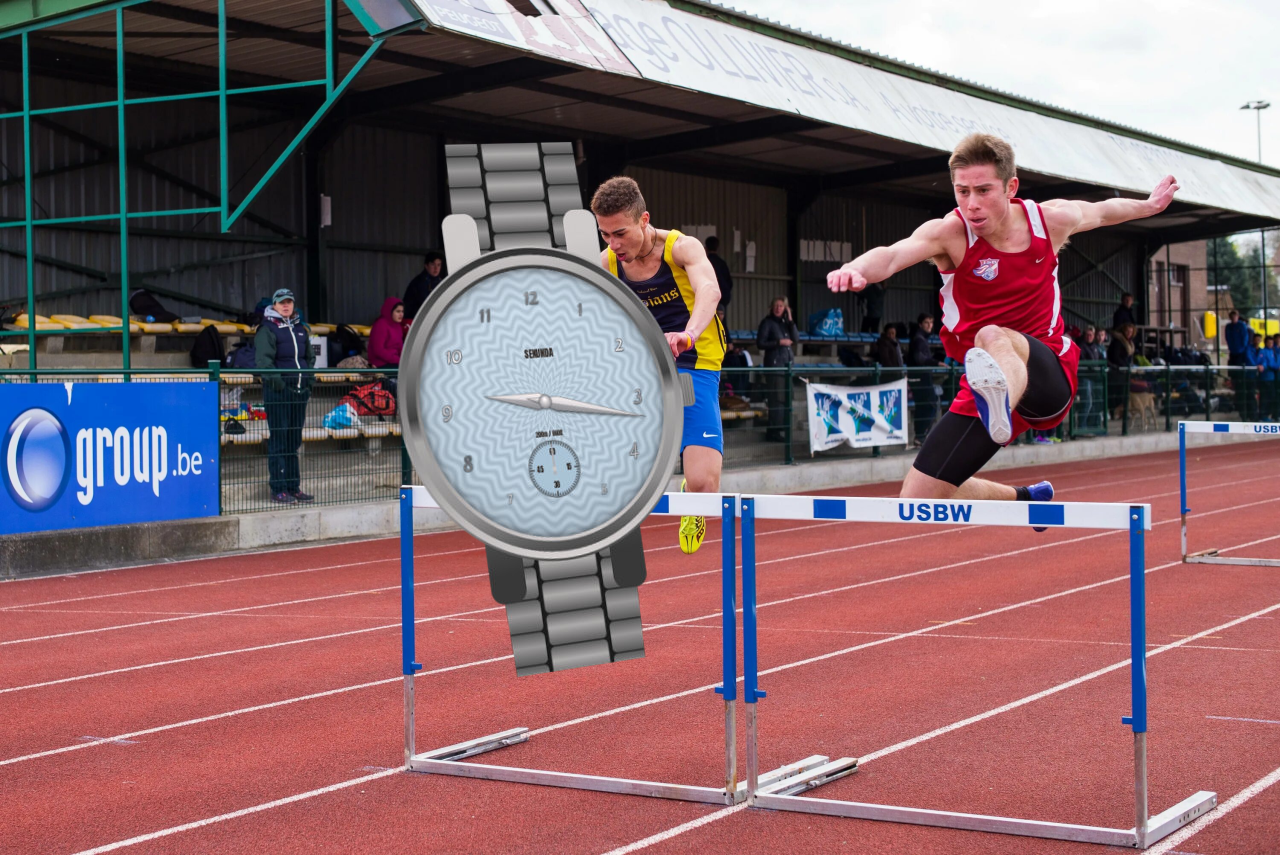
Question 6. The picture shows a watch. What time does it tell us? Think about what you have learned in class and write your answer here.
9:17
